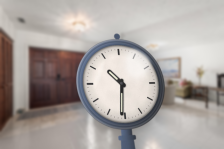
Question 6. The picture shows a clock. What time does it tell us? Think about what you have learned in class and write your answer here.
10:31
